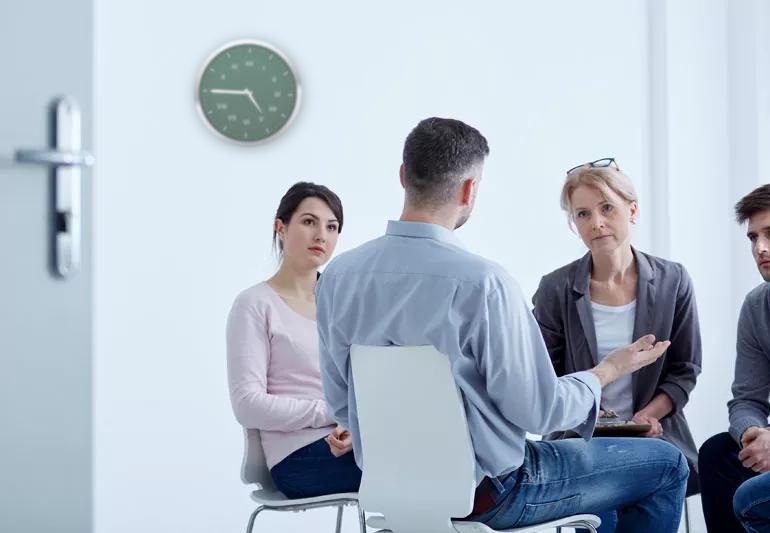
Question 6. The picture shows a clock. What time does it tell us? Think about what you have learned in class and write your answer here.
4:45
